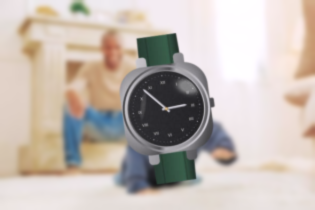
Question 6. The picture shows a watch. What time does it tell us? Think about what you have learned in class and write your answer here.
2:53
